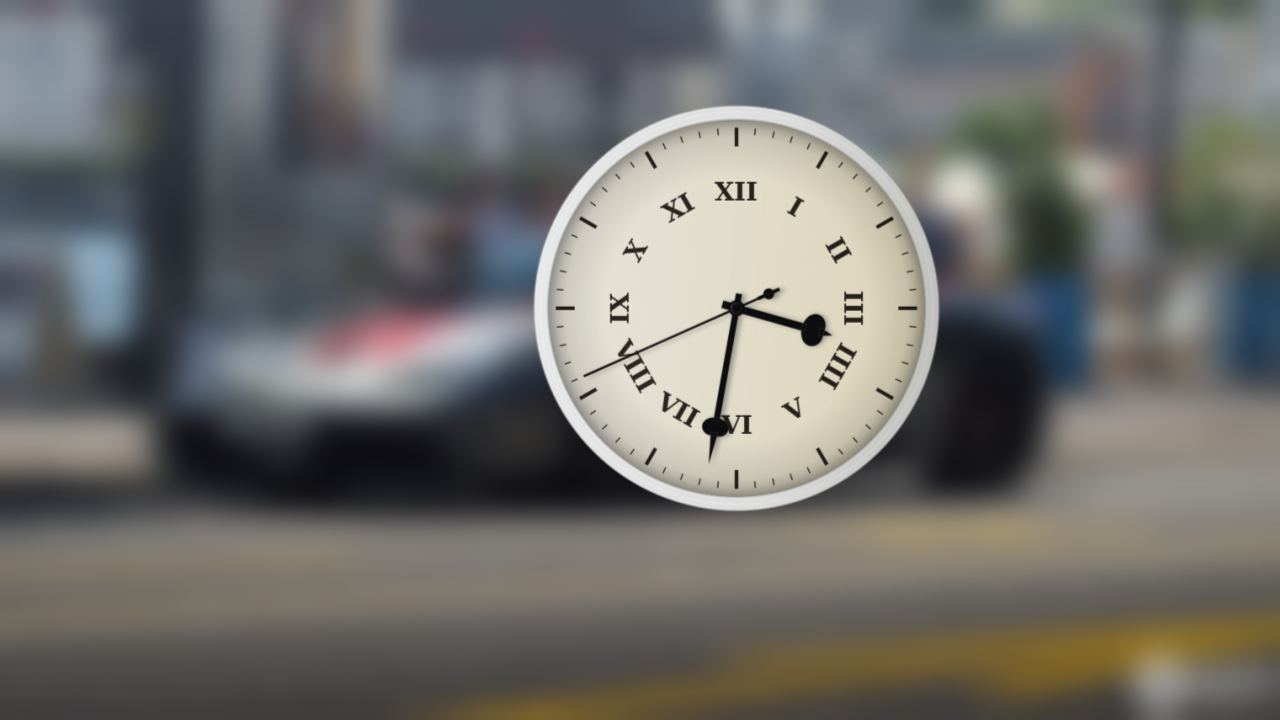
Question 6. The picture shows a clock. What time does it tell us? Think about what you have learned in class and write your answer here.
3:31:41
